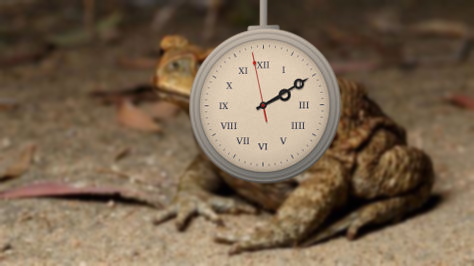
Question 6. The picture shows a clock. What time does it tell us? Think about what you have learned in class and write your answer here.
2:09:58
